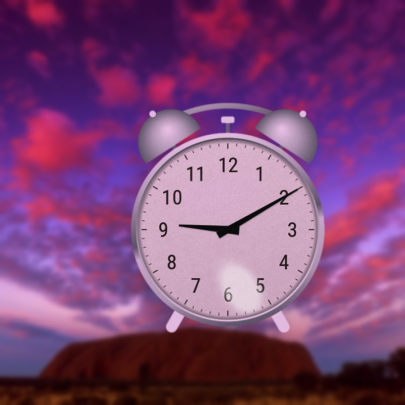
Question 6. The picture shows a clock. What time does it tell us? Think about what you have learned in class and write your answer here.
9:10
